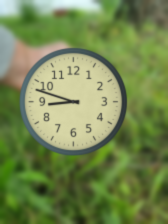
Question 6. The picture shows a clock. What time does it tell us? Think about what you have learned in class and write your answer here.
8:48
